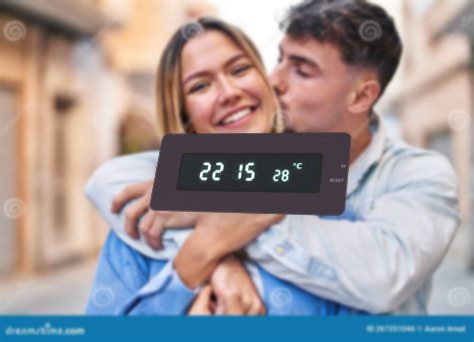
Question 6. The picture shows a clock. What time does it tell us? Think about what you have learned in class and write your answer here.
22:15
